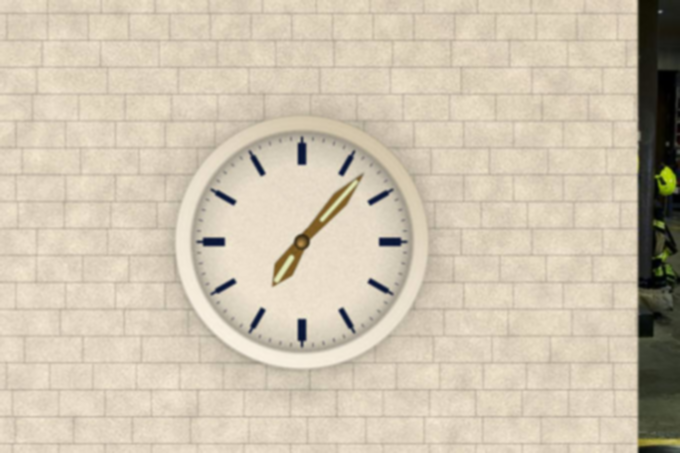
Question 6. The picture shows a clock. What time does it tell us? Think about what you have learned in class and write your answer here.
7:07
